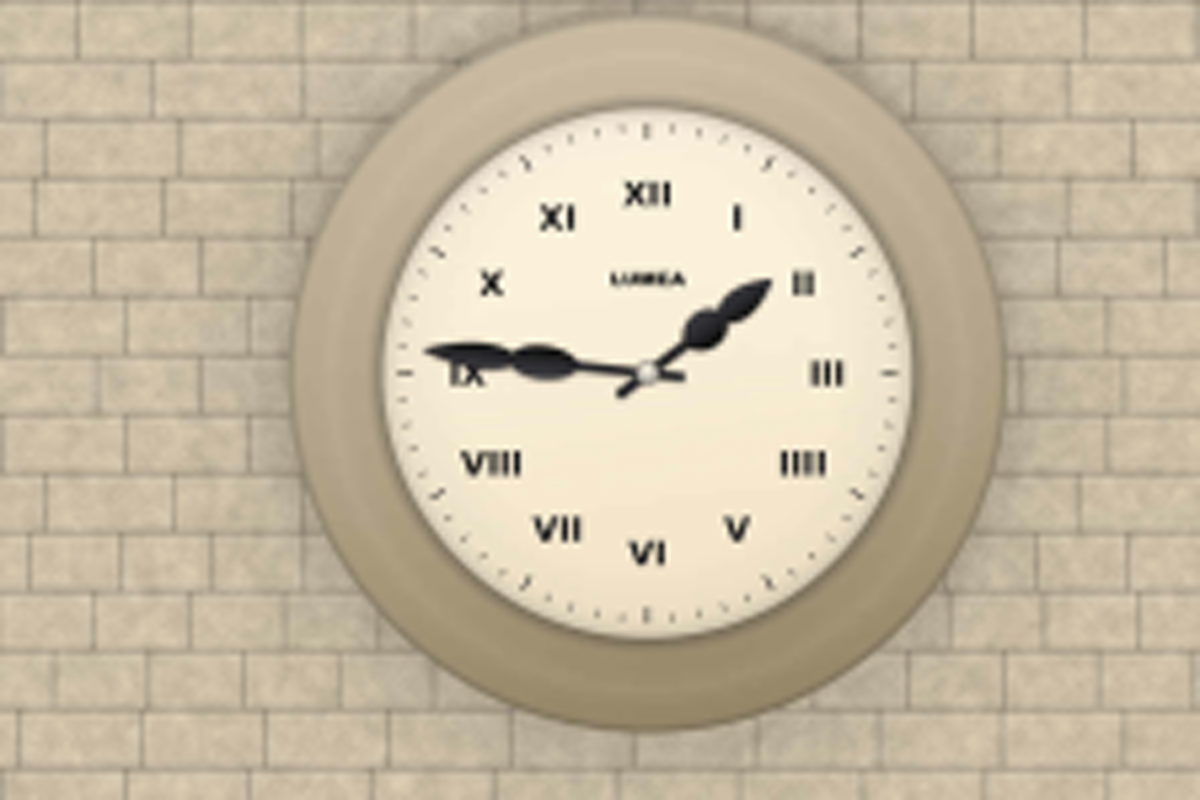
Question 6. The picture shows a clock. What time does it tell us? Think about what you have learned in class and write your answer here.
1:46
